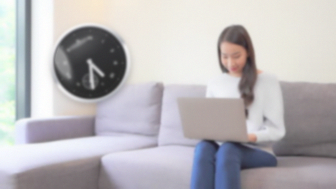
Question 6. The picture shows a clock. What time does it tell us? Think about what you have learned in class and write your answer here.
4:29
